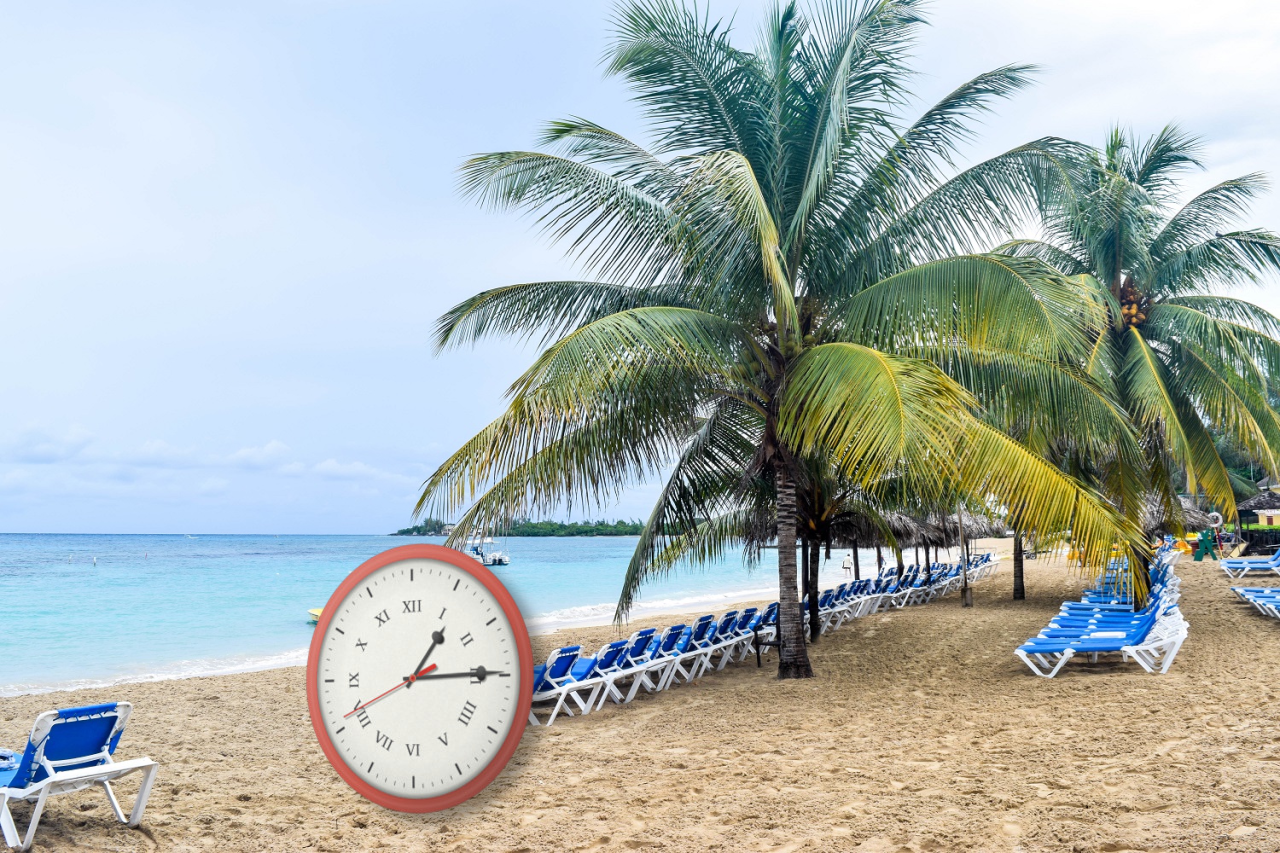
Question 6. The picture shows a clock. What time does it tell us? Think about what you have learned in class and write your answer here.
1:14:41
